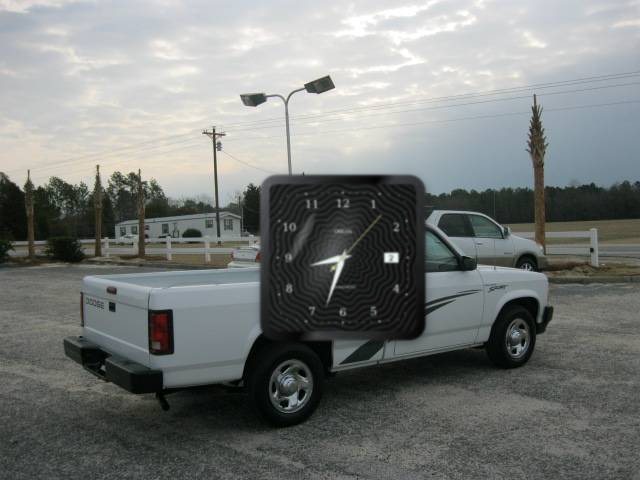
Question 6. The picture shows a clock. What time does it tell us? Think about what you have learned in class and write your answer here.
8:33:07
